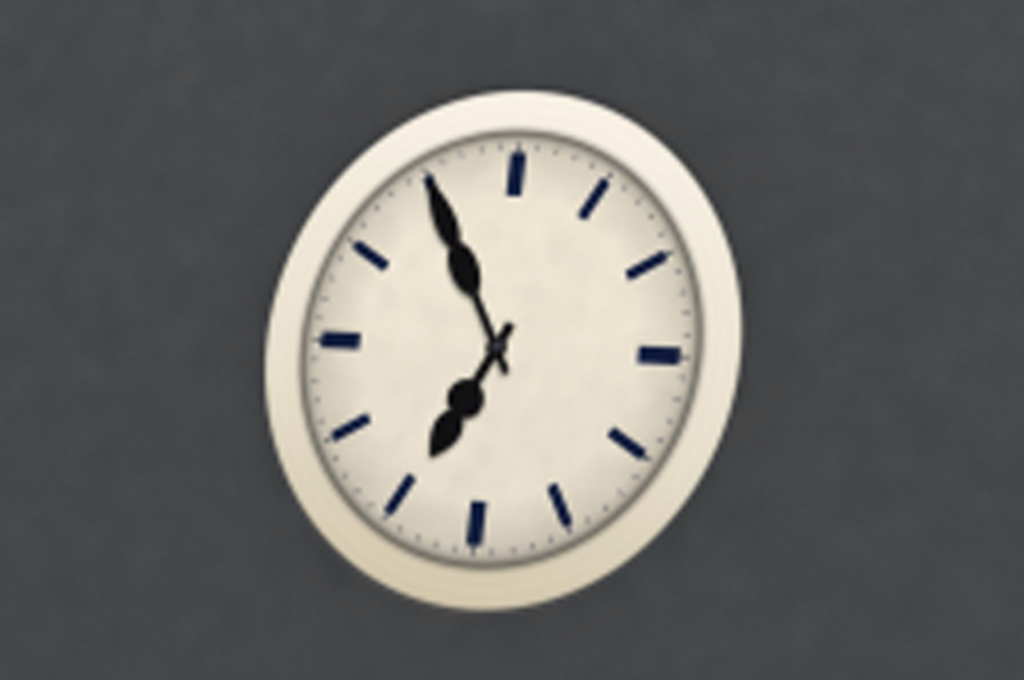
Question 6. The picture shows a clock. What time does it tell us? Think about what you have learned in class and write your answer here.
6:55
